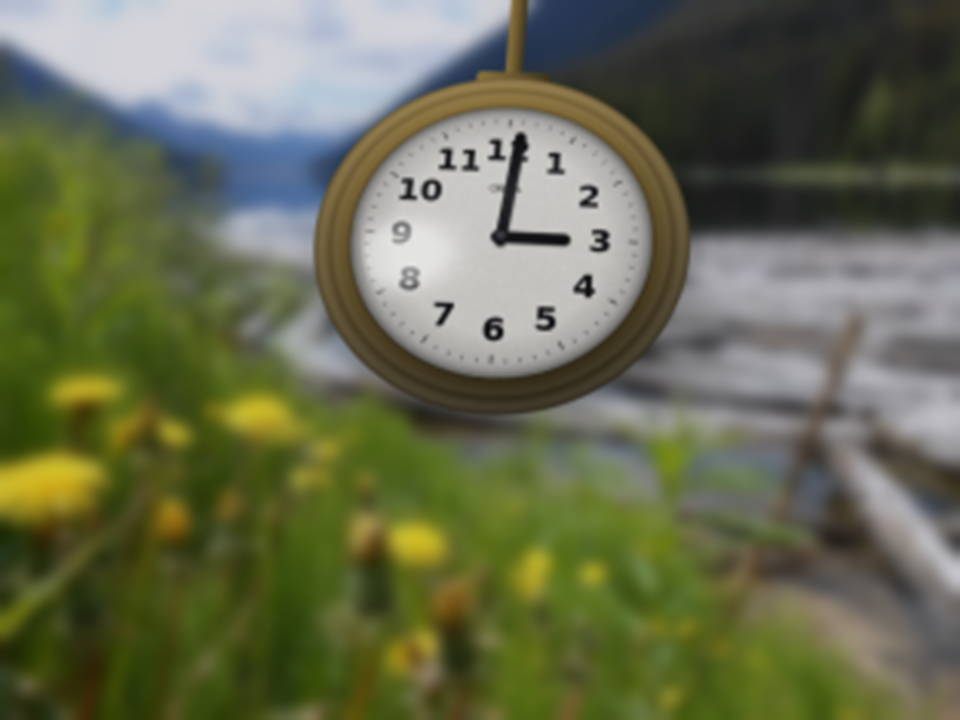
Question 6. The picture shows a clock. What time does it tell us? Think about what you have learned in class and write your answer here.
3:01
